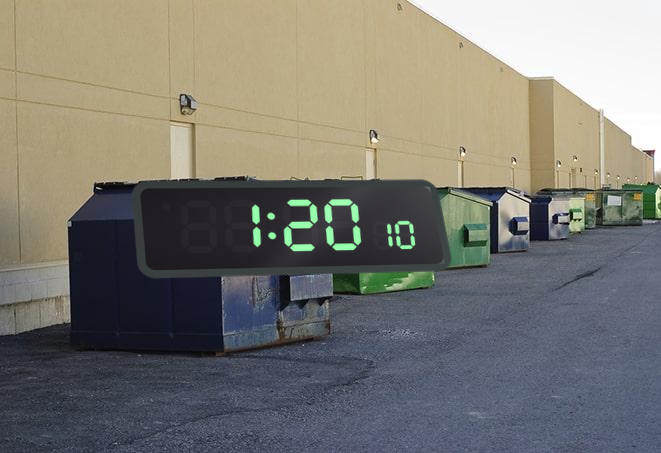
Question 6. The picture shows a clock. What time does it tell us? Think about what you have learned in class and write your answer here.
1:20:10
